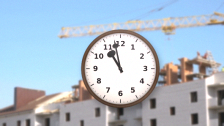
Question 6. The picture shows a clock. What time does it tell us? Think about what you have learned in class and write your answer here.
10:58
